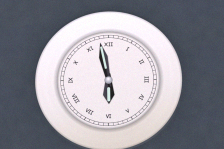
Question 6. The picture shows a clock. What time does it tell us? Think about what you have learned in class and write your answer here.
5:58
